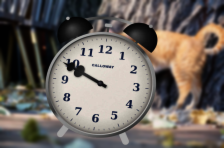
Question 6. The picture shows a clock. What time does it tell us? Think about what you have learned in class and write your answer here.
9:49
